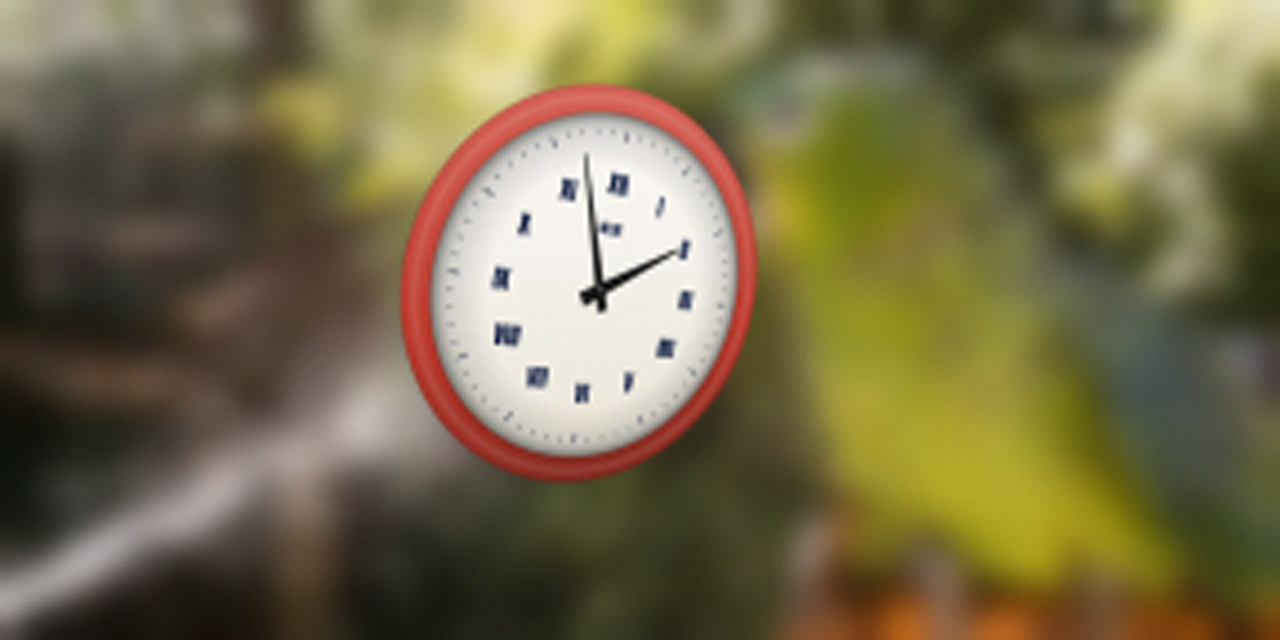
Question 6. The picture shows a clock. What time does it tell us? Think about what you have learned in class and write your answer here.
1:57
